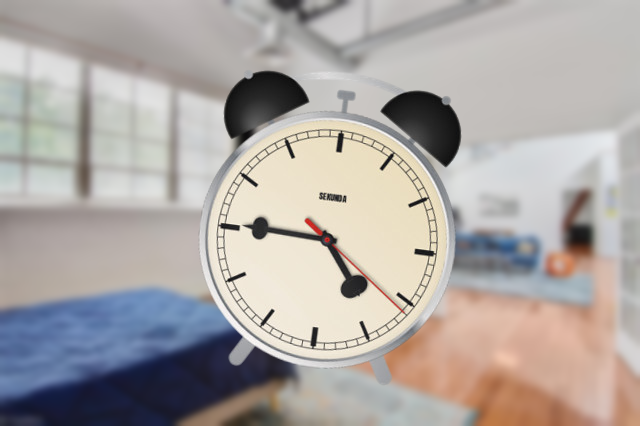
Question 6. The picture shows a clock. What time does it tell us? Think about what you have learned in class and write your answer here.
4:45:21
